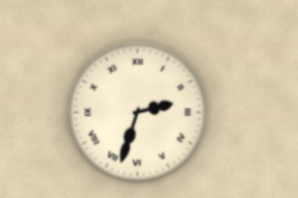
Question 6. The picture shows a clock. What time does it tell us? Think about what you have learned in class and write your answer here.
2:33
